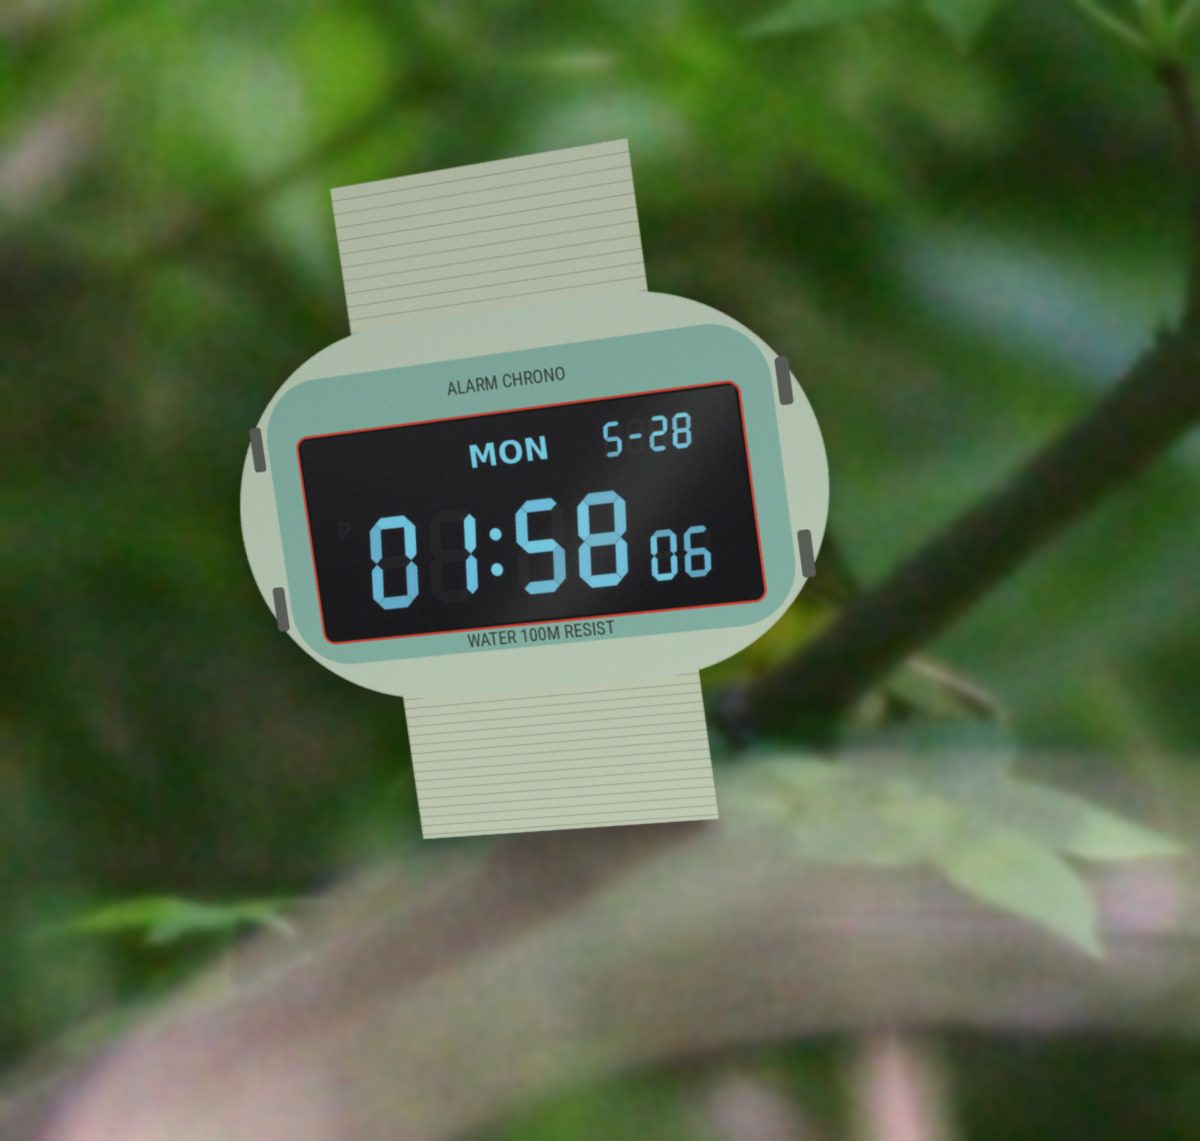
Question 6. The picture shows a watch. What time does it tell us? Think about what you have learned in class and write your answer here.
1:58:06
